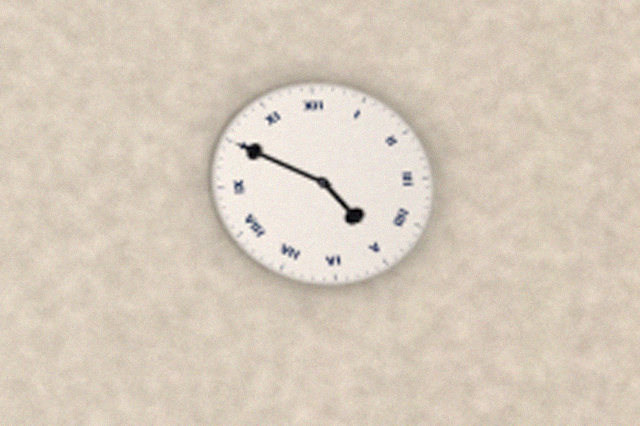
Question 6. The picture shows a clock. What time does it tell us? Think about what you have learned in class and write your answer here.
4:50
